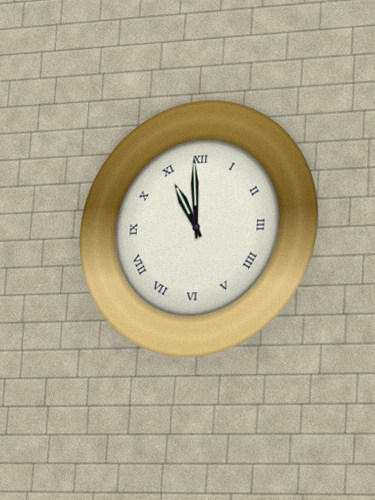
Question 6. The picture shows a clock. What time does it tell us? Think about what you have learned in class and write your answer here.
10:59
